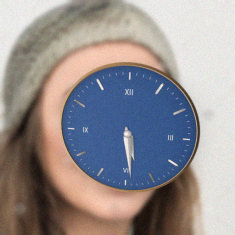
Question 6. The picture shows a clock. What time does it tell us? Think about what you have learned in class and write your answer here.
5:29
